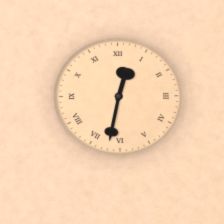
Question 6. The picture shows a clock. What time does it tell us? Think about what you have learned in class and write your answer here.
12:32
